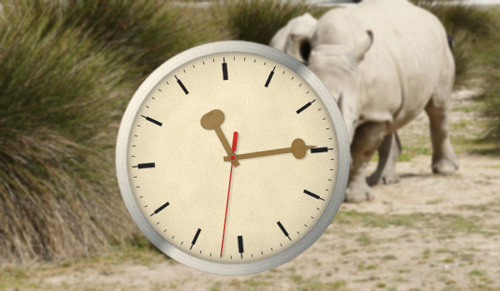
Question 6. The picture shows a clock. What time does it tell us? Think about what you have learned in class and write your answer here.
11:14:32
